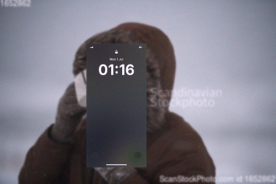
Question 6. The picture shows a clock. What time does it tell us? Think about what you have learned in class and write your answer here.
1:16
